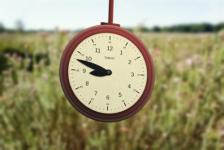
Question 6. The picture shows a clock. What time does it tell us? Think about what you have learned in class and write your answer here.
8:48
